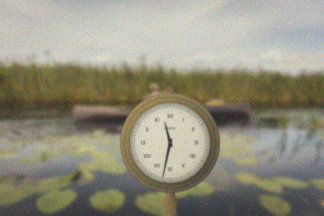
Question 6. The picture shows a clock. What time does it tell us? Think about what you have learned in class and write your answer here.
11:32
